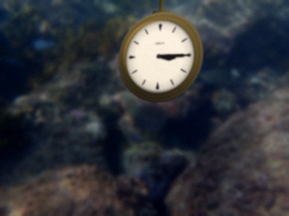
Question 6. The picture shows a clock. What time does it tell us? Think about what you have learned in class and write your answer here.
3:15
